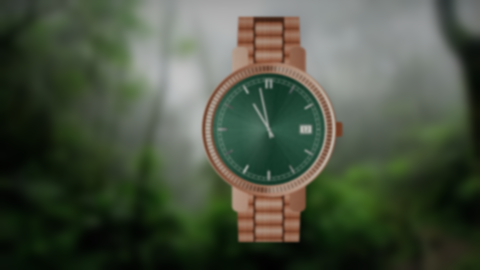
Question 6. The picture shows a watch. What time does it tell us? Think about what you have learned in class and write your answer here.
10:58
